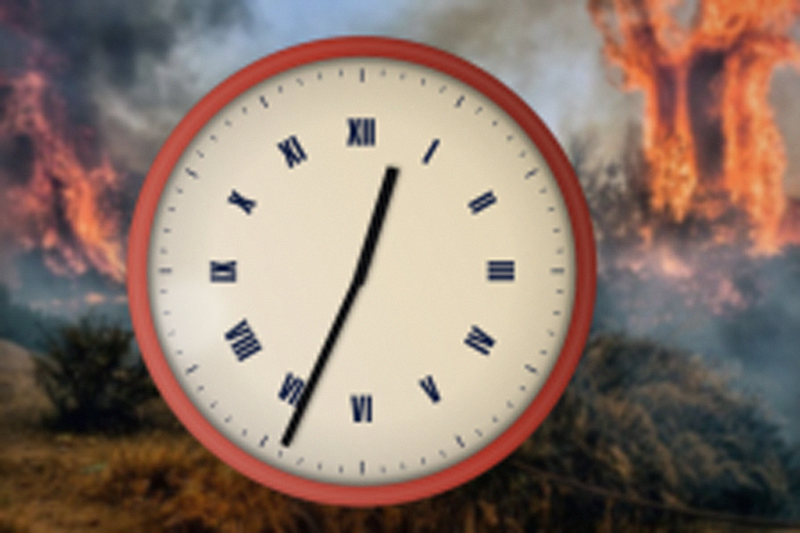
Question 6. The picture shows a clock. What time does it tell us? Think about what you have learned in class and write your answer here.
12:34
